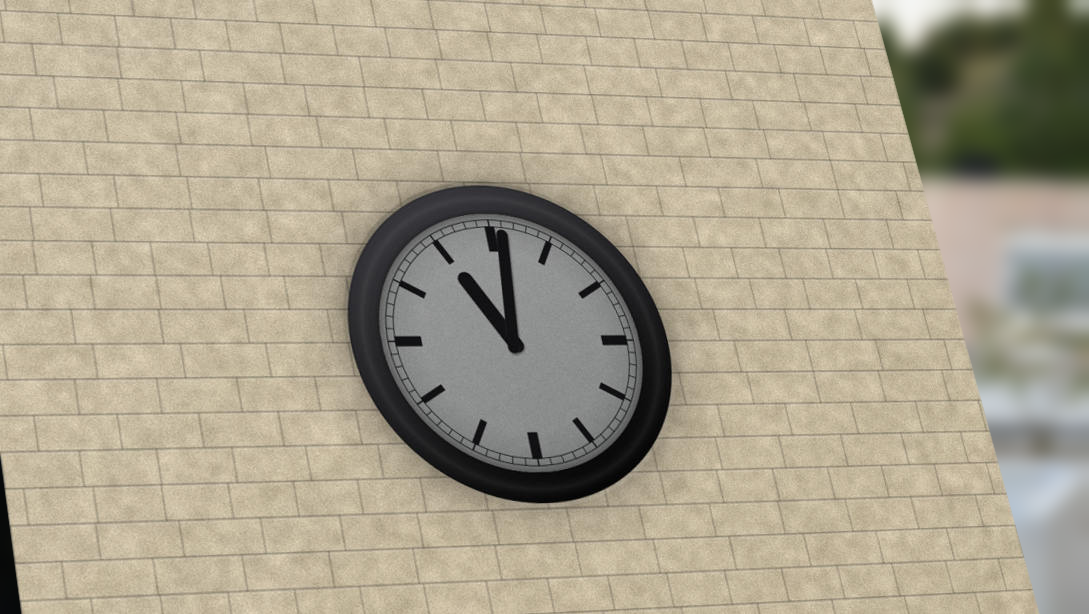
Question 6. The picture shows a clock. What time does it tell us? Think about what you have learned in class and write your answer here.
11:01
